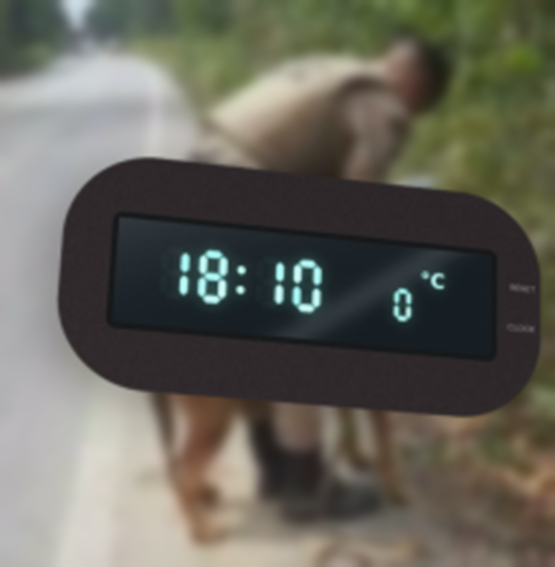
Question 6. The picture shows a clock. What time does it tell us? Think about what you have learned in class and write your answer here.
18:10
